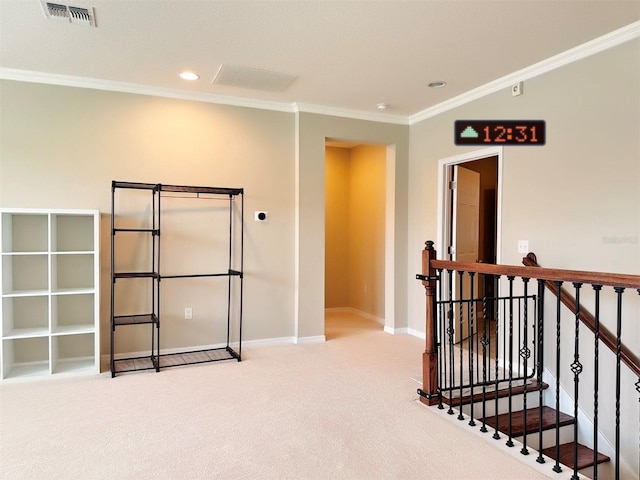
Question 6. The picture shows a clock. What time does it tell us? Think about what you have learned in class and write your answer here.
12:31
